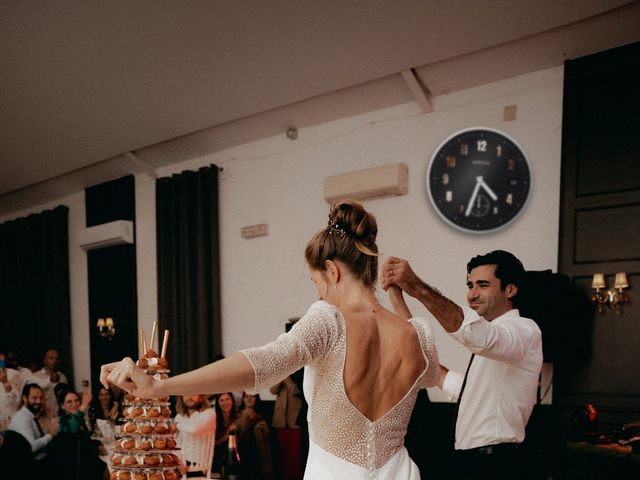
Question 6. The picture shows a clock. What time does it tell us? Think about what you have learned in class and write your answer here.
4:33
